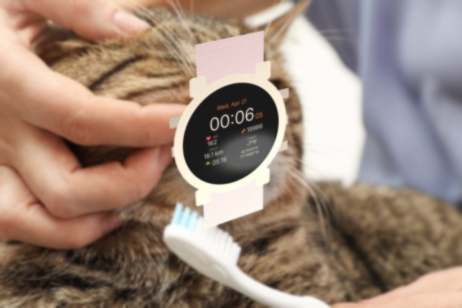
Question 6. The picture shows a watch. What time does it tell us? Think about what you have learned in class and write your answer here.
0:06
